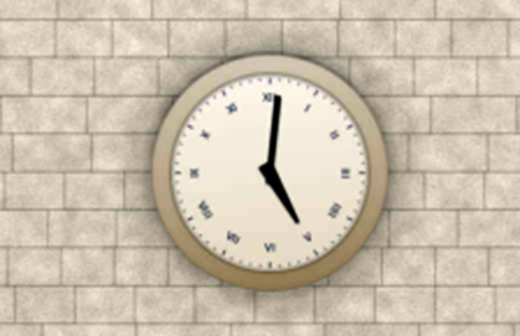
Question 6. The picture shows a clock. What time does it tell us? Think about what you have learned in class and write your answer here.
5:01
